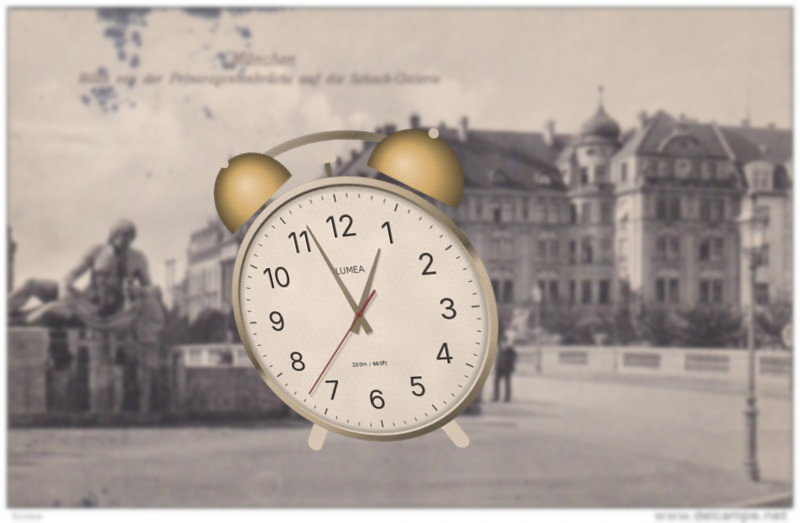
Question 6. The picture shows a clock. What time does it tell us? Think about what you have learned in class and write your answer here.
12:56:37
